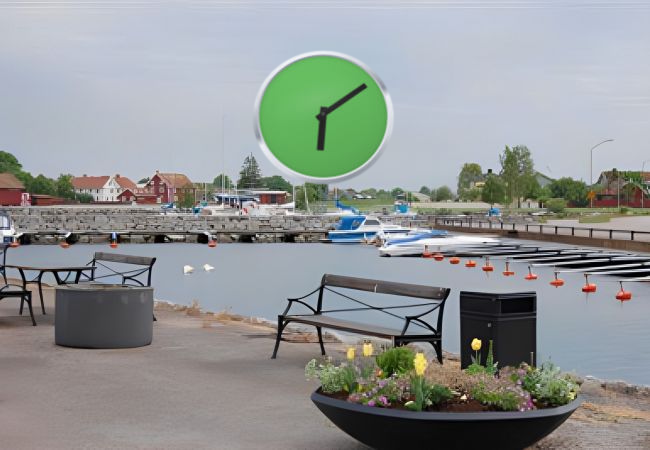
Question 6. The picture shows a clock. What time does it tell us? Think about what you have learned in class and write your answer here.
6:09
